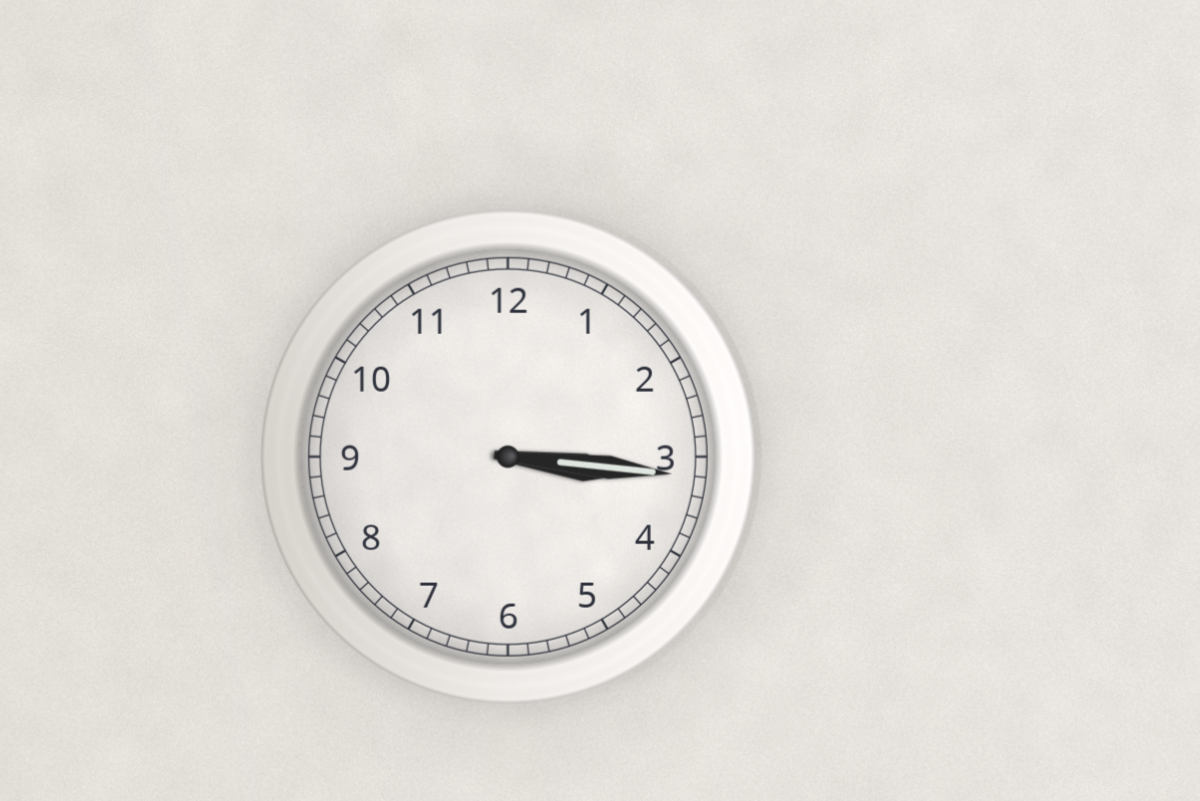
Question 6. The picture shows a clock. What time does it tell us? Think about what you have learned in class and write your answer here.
3:16
